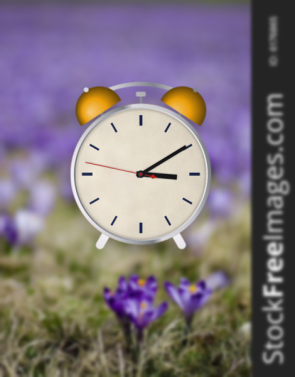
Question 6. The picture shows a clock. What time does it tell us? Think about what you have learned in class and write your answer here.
3:09:47
